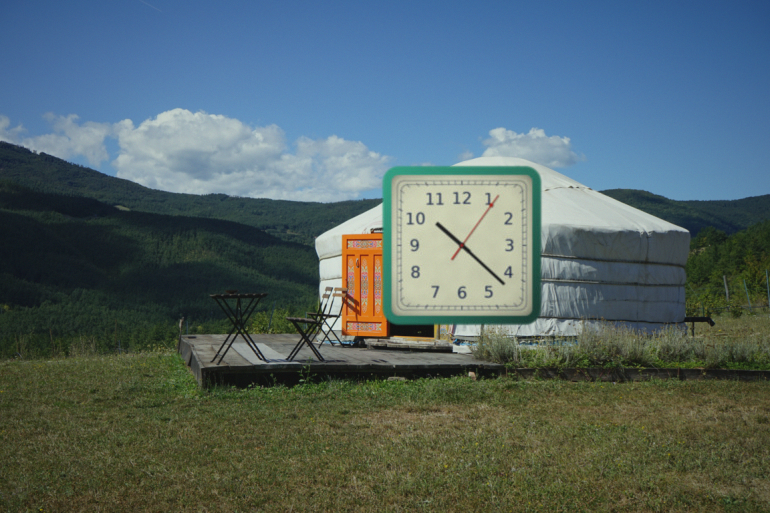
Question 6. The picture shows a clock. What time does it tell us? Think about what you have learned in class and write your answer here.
10:22:06
